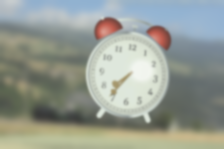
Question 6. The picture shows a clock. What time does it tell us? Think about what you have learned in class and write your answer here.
7:36
